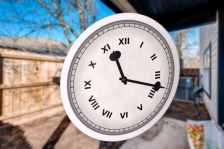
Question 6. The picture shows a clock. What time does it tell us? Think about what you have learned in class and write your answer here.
11:18
